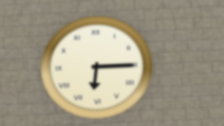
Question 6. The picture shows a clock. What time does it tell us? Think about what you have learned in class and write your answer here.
6:15
